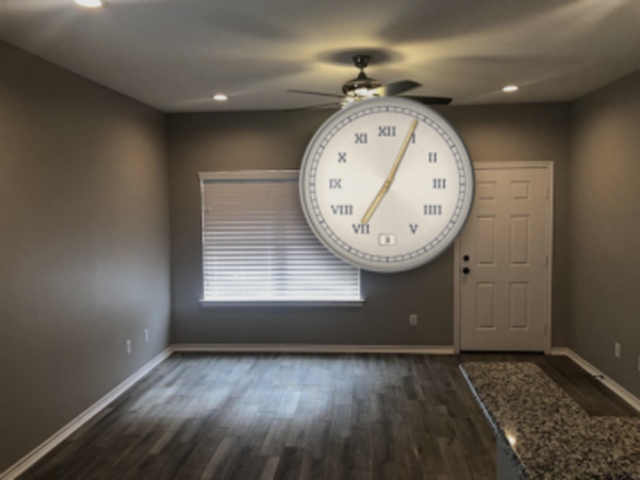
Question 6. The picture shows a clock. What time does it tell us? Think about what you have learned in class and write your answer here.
7:04
